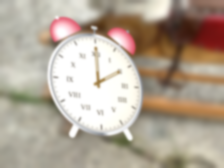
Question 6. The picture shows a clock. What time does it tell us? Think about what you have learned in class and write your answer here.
2:00
